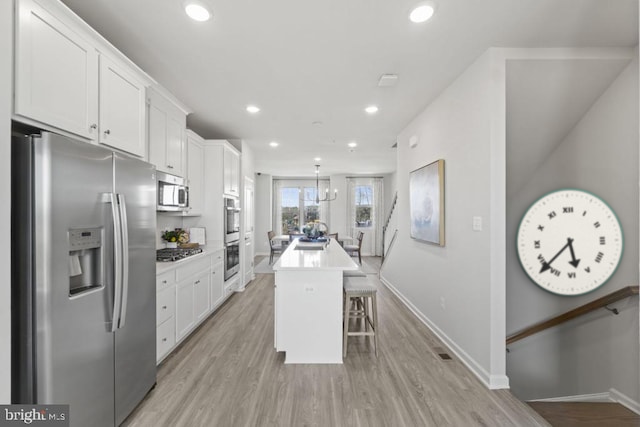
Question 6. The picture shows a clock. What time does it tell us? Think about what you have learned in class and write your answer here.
5:38
